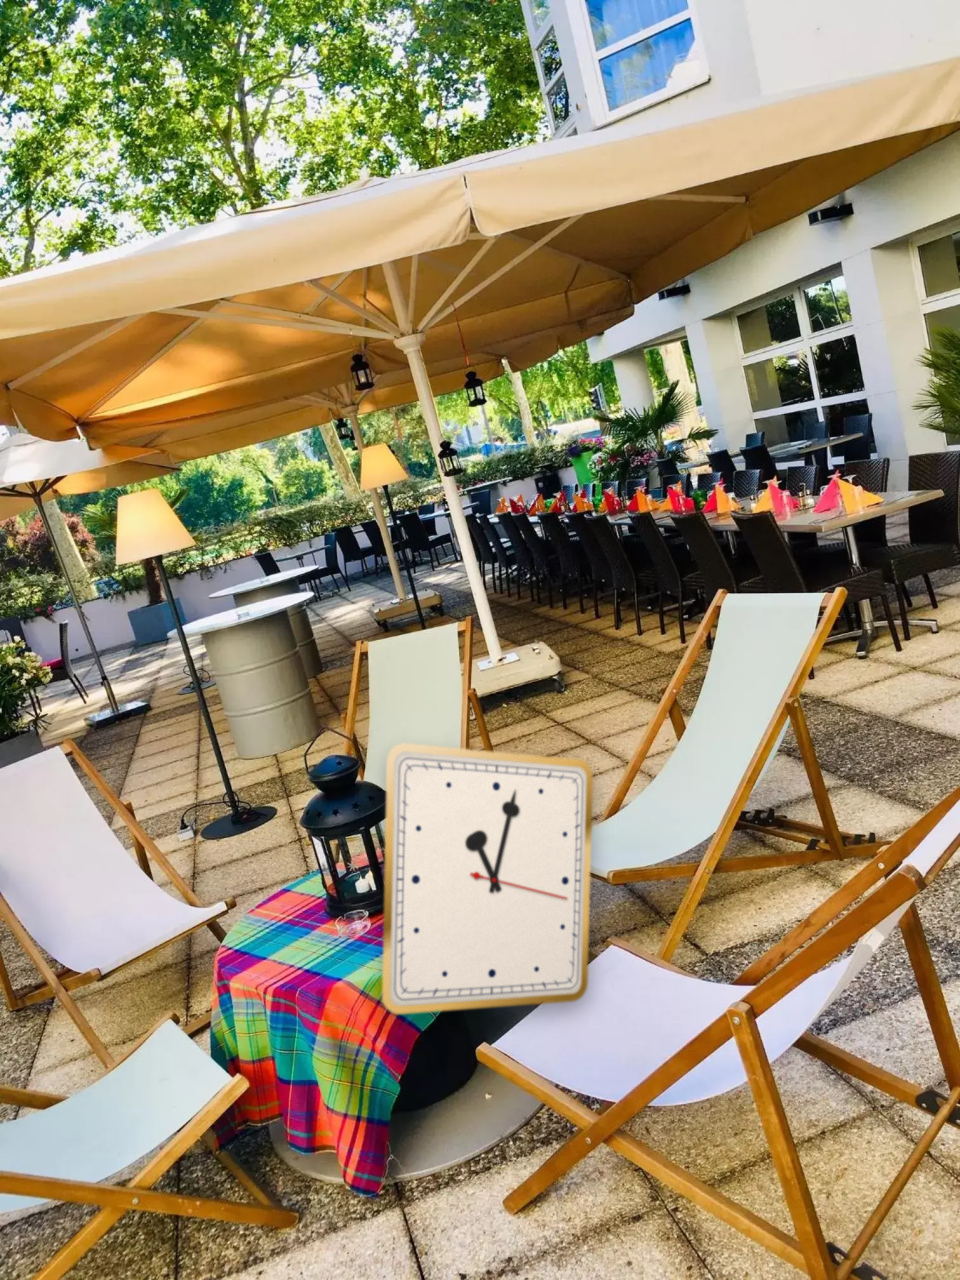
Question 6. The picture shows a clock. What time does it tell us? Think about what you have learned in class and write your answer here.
11:02:17
